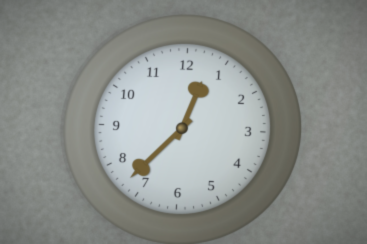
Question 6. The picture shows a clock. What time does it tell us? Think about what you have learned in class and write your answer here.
12:37
